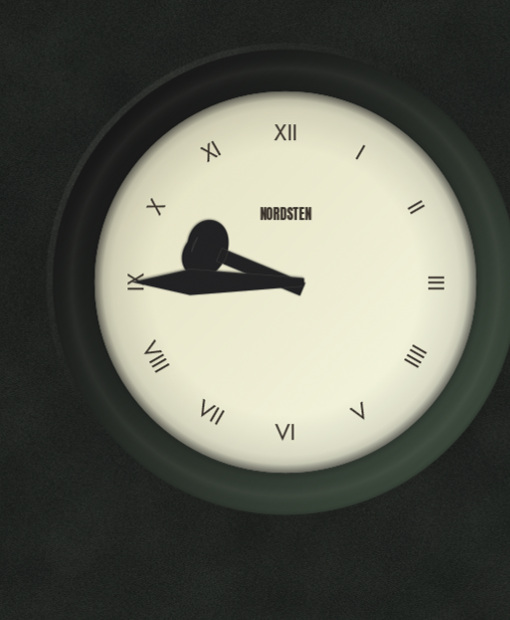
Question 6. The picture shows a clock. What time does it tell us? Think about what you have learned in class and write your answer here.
9:45
